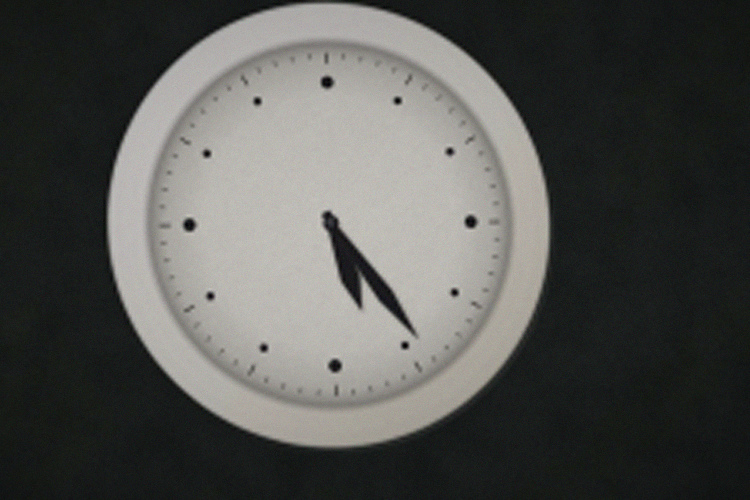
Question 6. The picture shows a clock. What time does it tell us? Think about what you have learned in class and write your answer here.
5:24
